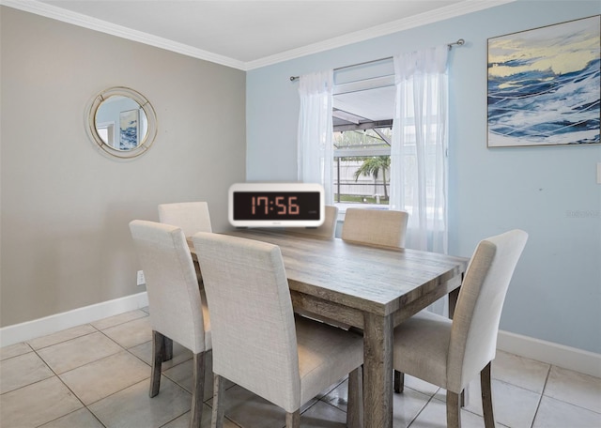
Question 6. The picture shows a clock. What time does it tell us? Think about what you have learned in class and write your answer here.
17:56
